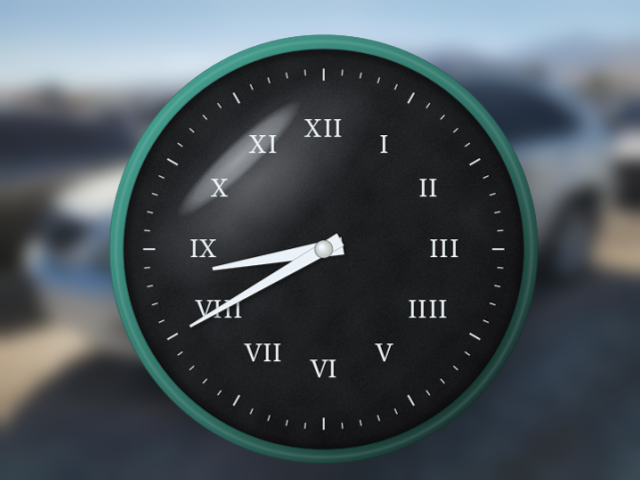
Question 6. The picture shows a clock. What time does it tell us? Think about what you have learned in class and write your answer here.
8:40
